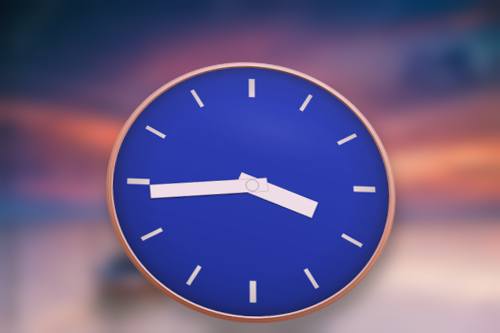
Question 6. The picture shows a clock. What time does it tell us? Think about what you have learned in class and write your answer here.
3:44
